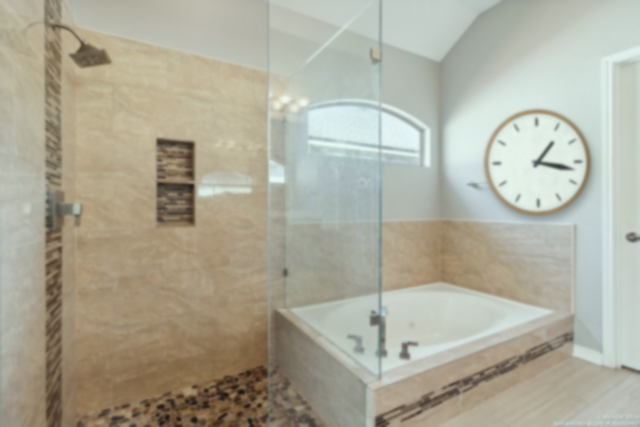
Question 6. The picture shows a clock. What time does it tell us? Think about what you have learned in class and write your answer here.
1:17
